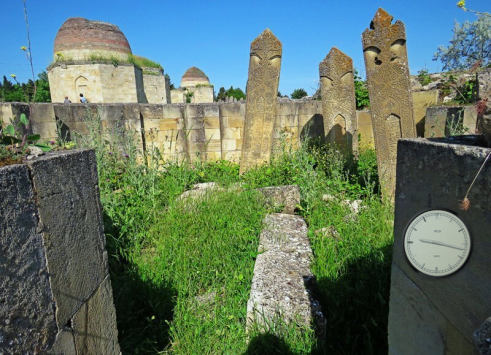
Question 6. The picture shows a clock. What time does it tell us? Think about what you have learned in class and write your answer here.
9:17
